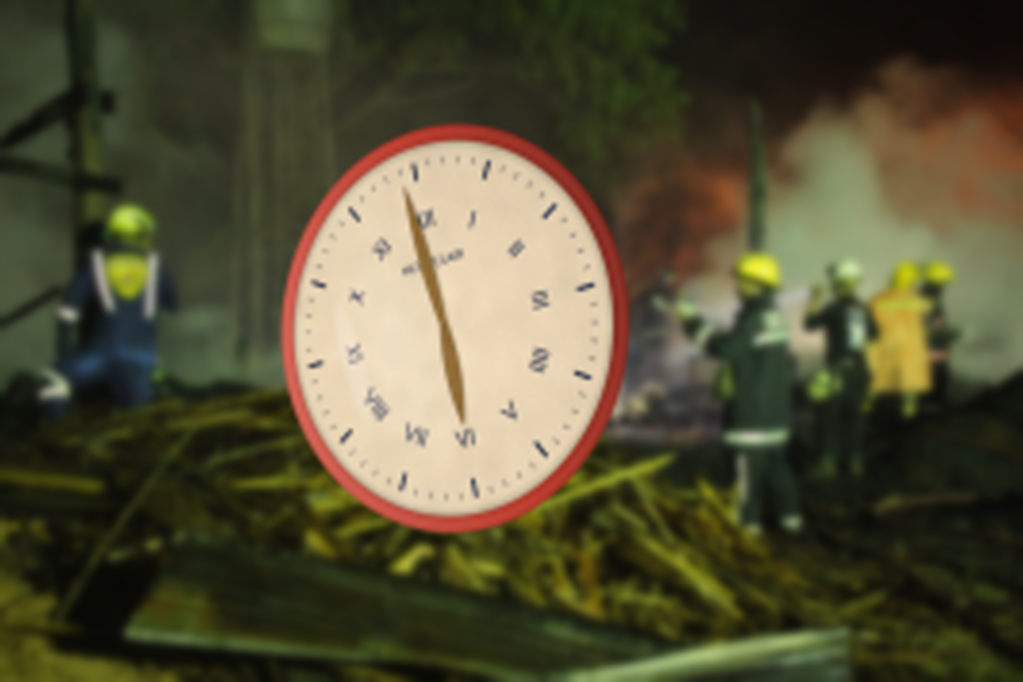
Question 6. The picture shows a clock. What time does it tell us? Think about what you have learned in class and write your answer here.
5:59
